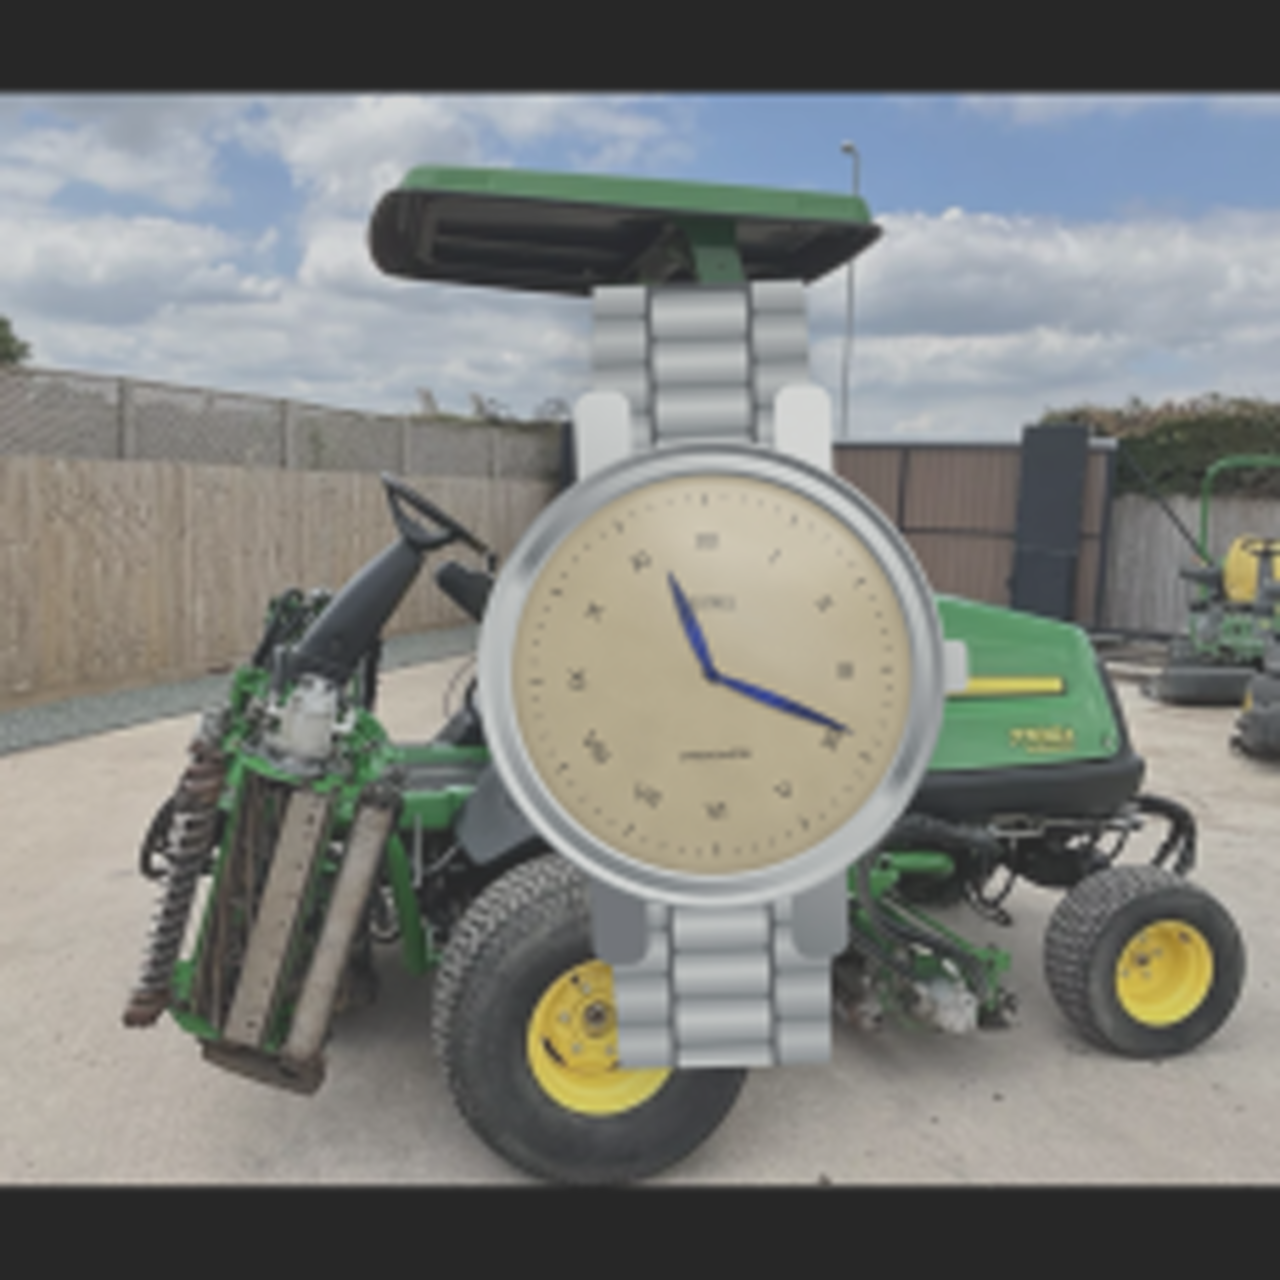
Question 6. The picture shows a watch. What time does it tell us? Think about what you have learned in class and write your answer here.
11:19
